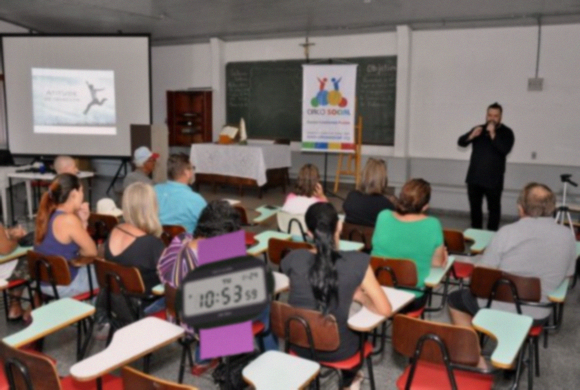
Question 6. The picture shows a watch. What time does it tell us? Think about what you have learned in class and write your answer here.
10:53
